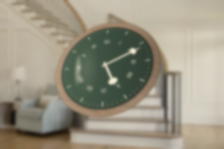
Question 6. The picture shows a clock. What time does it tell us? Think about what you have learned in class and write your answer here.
5:11
